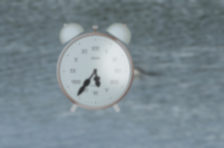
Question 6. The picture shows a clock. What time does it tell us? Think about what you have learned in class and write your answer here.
5:36
